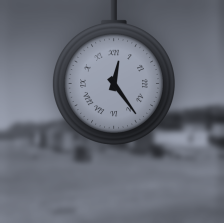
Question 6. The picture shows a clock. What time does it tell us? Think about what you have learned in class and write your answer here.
12:24
